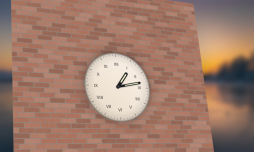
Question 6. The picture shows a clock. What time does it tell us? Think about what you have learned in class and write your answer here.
1:13
